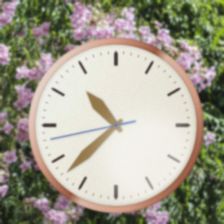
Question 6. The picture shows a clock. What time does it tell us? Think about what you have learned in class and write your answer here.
10:37:43
